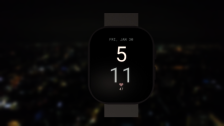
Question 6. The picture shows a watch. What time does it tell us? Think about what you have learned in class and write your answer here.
5:11
